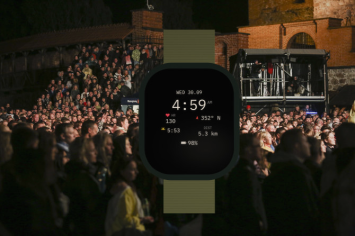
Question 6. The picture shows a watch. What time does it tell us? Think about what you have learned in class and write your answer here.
4:59
